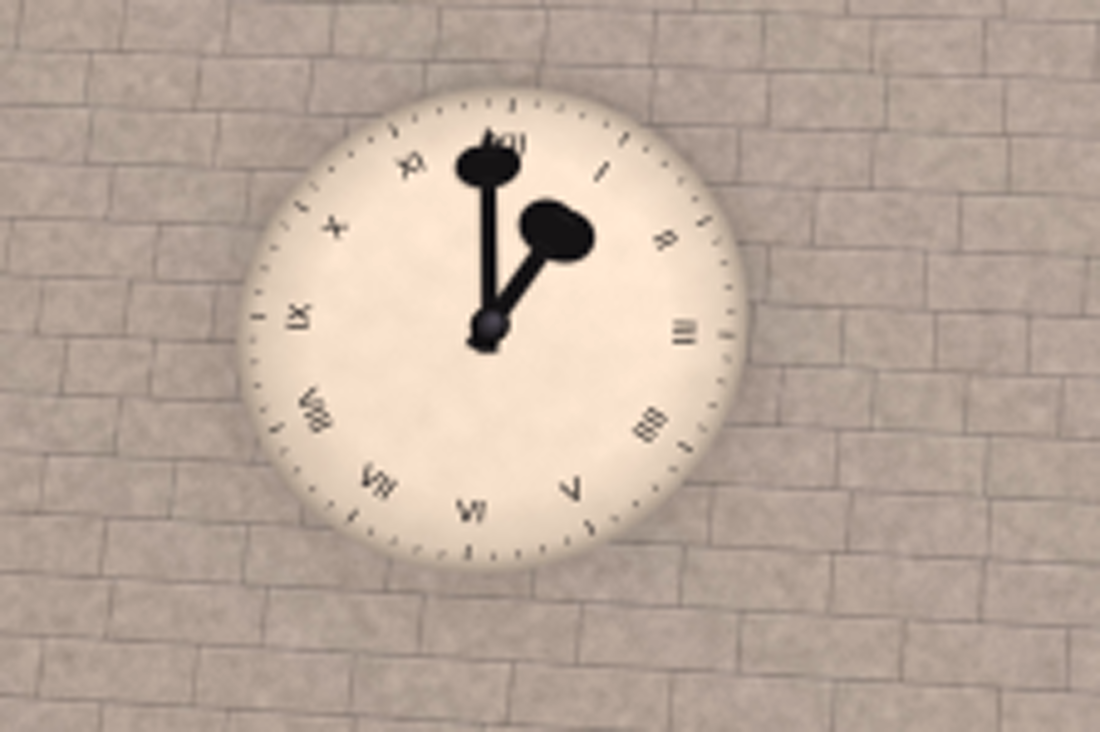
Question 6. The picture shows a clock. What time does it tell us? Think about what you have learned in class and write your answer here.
12:59
